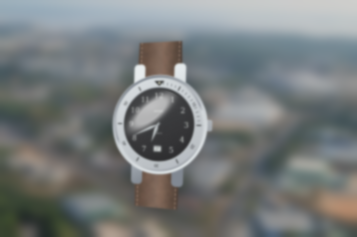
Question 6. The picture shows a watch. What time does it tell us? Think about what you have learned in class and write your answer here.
6:41
